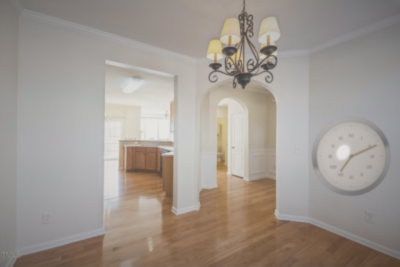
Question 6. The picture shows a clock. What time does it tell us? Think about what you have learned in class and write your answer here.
7:11
